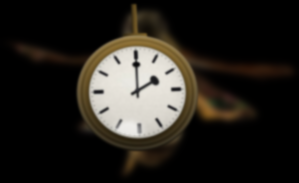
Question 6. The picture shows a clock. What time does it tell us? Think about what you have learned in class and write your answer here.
2:00
